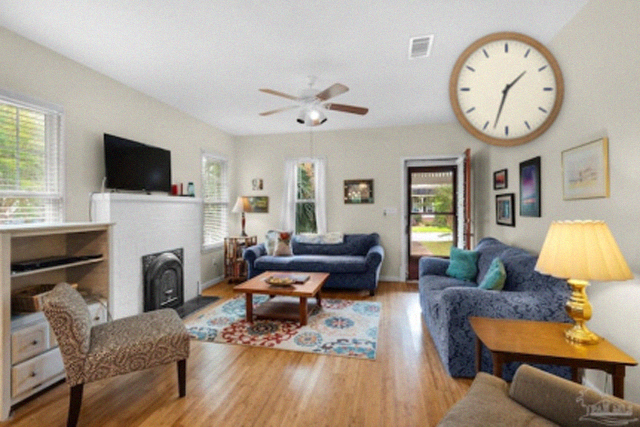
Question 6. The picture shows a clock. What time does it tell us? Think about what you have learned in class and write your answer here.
1:33
